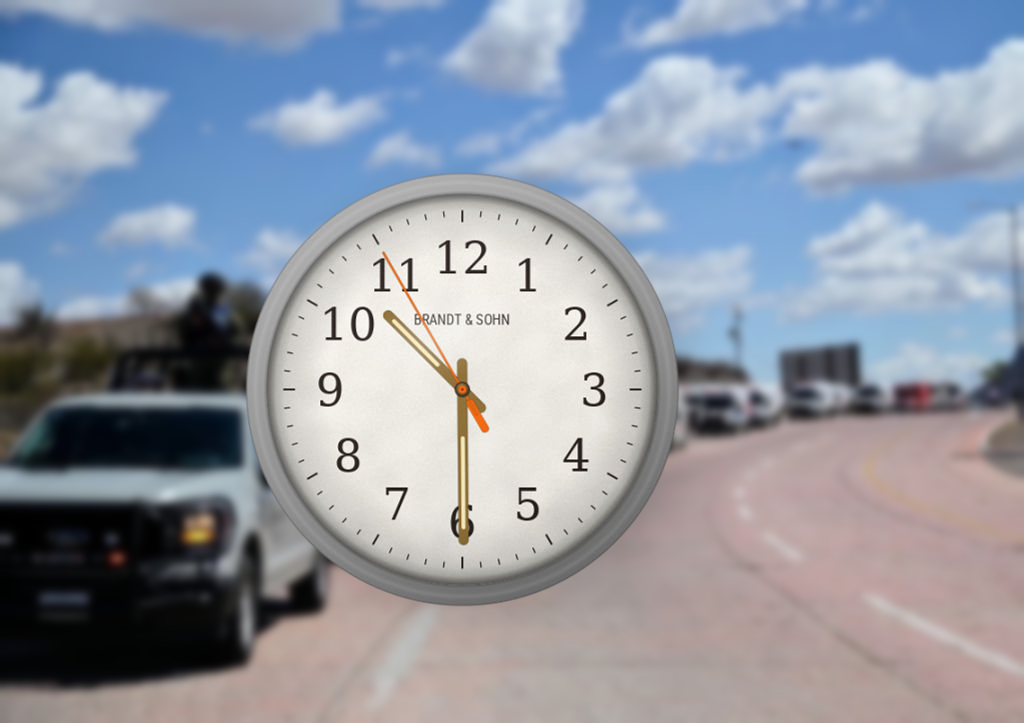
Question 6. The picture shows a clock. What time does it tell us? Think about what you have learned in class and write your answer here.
10:29:55
